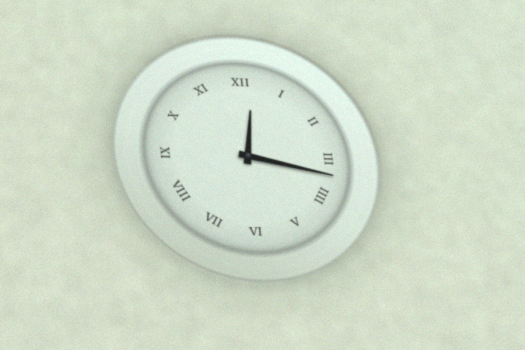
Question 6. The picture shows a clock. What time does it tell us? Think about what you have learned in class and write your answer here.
12:17
